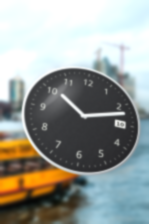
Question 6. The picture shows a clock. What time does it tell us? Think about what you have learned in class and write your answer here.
10:12
